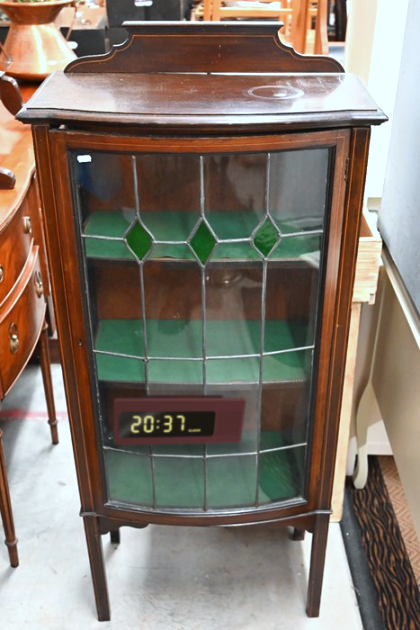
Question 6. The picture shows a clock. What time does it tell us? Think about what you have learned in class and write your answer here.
20:37
